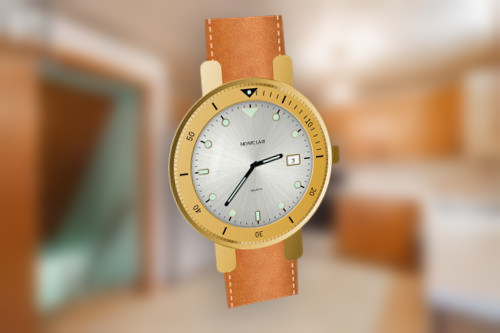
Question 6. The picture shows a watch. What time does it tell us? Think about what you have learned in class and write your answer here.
2:37
